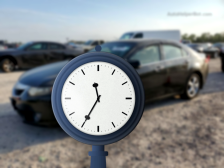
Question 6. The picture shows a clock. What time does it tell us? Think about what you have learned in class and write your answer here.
11:35
